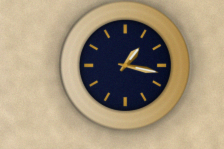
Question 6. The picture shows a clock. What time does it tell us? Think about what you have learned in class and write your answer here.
1:17
